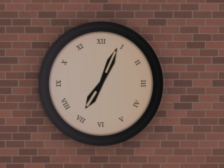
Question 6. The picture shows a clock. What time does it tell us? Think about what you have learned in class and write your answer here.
7:04
